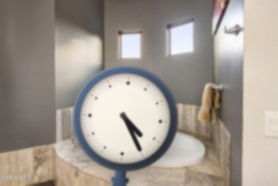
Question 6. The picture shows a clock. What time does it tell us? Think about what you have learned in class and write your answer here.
4:25
